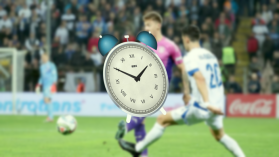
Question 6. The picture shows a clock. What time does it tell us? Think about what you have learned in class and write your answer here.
1:50
